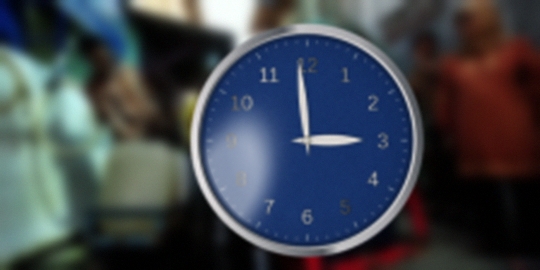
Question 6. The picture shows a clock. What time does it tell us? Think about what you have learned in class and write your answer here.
2:59
